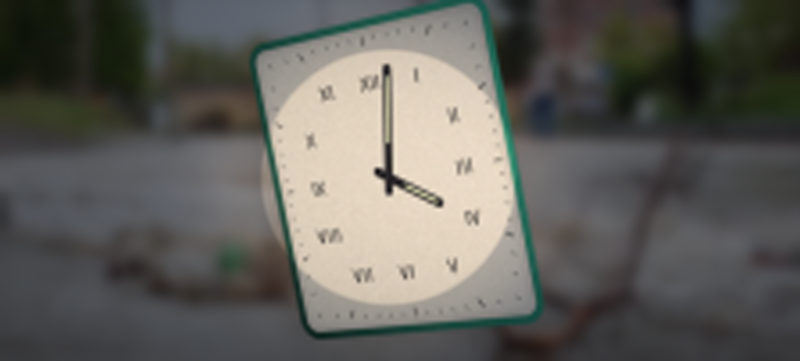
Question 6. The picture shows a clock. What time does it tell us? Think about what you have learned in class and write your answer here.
4:02
